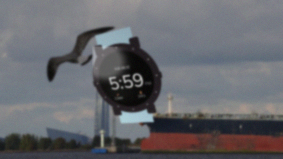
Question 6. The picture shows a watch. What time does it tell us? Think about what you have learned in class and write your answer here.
5:59
